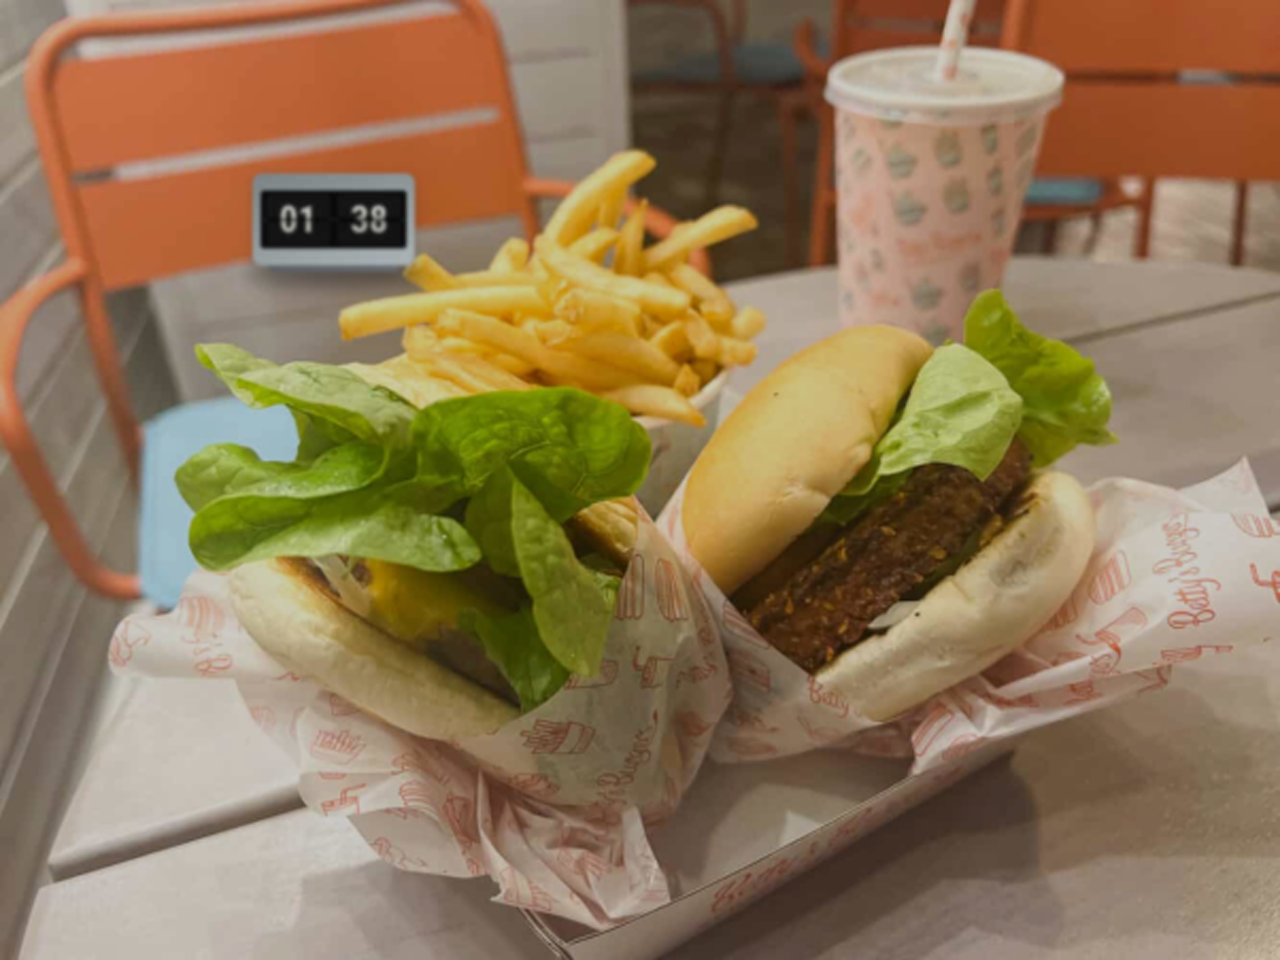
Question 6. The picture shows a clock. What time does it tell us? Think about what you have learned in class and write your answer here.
1:38
